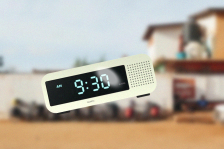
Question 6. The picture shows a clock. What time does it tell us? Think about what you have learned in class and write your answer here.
9:30
